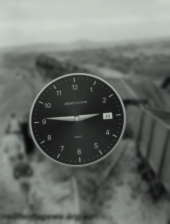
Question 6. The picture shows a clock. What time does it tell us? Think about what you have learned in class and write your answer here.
2:46
